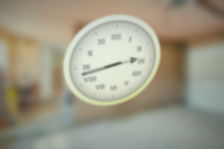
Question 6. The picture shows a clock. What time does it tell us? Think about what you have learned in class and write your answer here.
2:43
